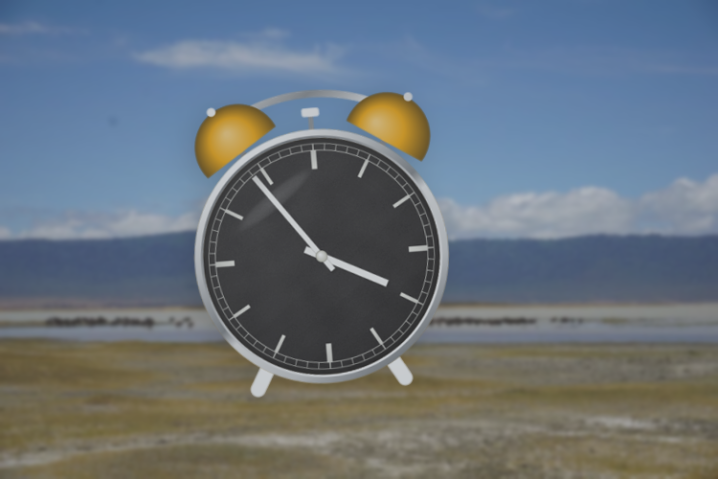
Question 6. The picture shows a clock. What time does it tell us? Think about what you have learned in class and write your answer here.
3:54
